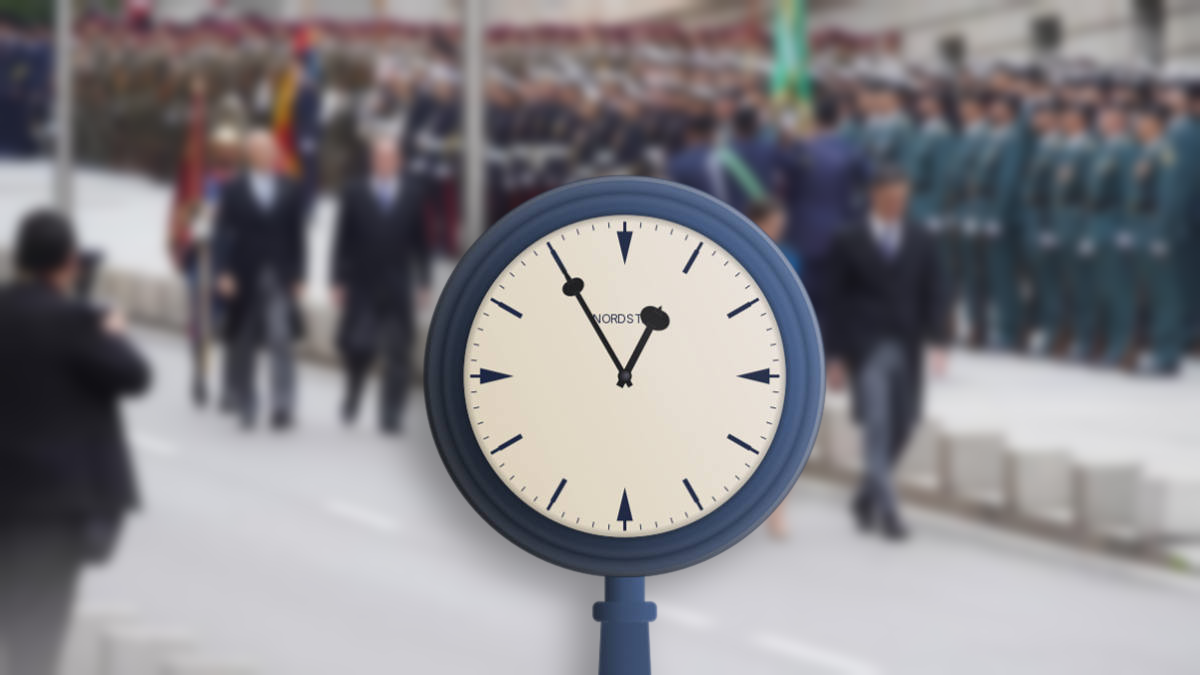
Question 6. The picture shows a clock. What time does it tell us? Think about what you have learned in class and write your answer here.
12:55
